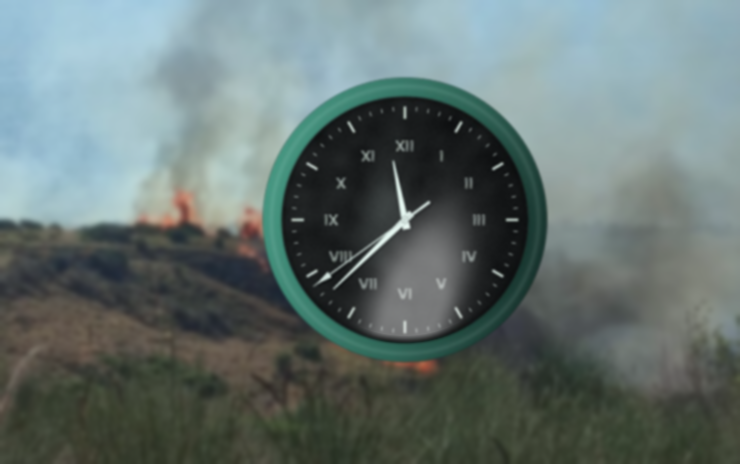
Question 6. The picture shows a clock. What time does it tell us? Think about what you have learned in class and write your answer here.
11:37:39
